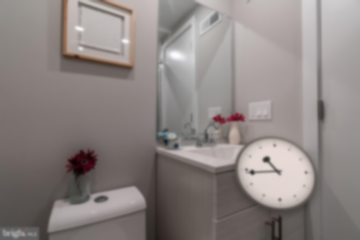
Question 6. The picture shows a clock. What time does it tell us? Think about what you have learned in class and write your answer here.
10:44
